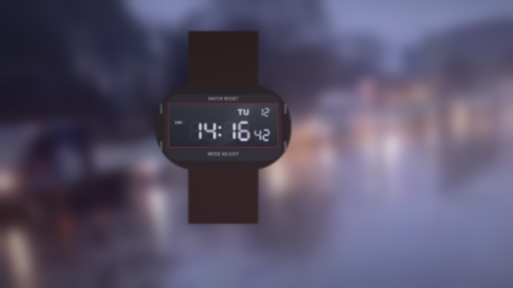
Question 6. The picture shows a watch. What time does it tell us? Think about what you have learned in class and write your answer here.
14:16:42
